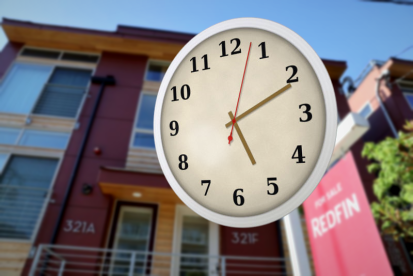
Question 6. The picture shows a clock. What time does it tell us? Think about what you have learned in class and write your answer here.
5:11:03
